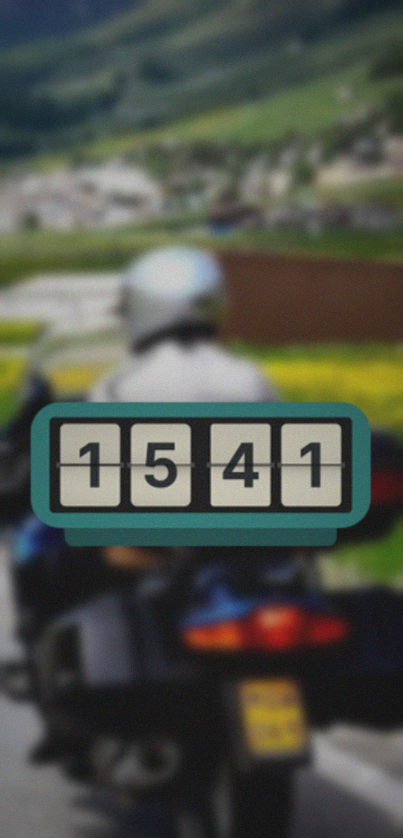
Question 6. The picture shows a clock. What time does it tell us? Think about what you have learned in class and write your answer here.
15:41
